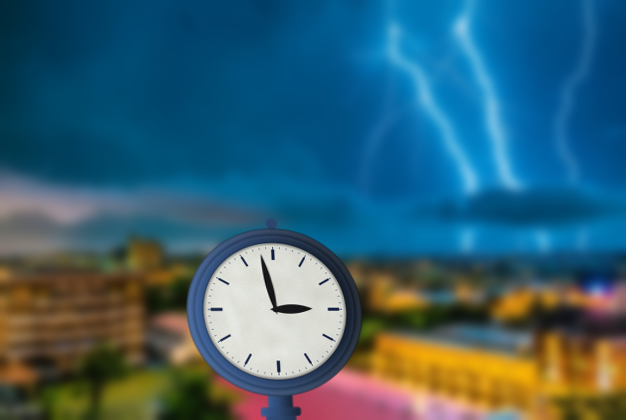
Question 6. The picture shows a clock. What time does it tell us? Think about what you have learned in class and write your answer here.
2:58
